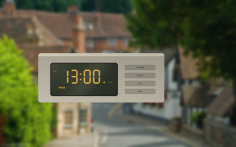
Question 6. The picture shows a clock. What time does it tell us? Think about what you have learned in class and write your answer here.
13:00
